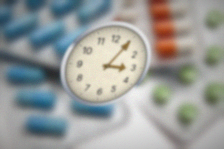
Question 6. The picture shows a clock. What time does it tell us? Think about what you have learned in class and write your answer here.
3:05
